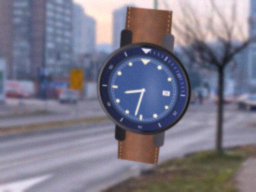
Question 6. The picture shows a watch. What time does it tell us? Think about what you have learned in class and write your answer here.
8:32
